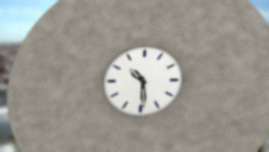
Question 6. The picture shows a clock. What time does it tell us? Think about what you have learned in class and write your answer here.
10:29
